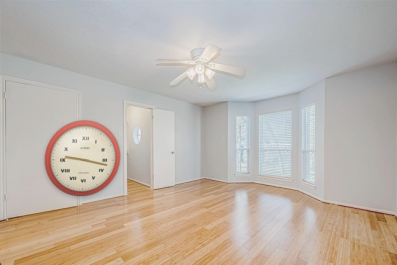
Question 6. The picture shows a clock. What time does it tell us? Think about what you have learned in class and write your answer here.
9:17
